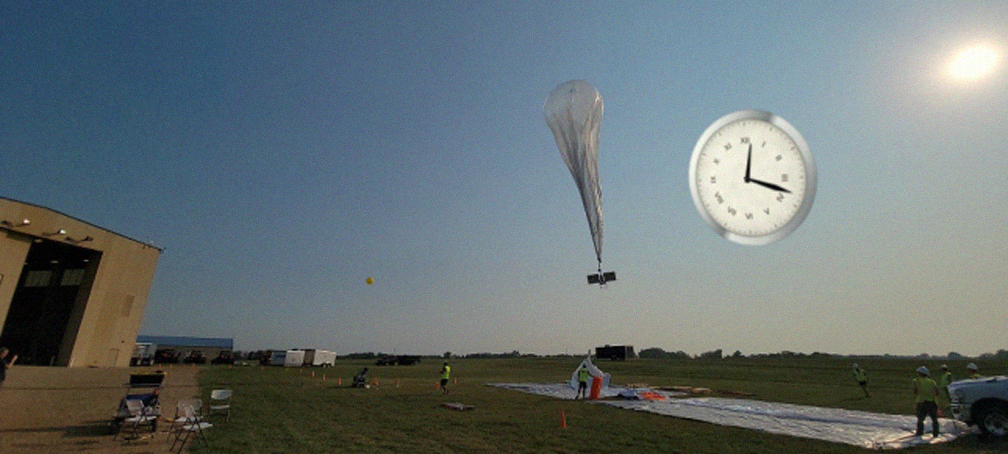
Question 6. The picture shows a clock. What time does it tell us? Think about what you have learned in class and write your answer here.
12:18
